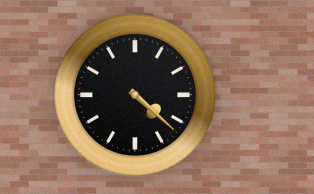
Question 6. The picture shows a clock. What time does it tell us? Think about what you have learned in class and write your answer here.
4:22
